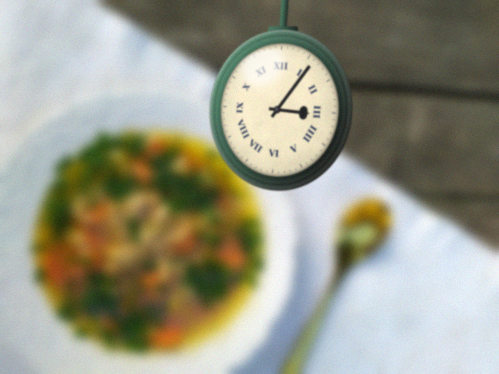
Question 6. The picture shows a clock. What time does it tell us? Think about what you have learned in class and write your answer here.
3:06
